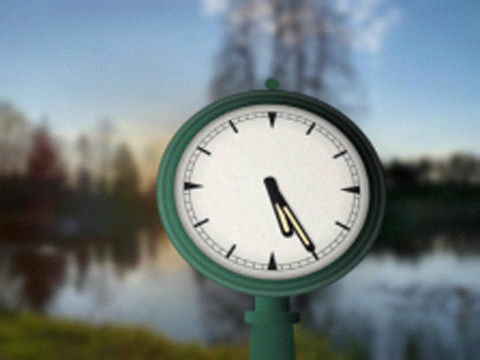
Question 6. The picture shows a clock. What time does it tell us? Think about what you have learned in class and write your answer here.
5:25
